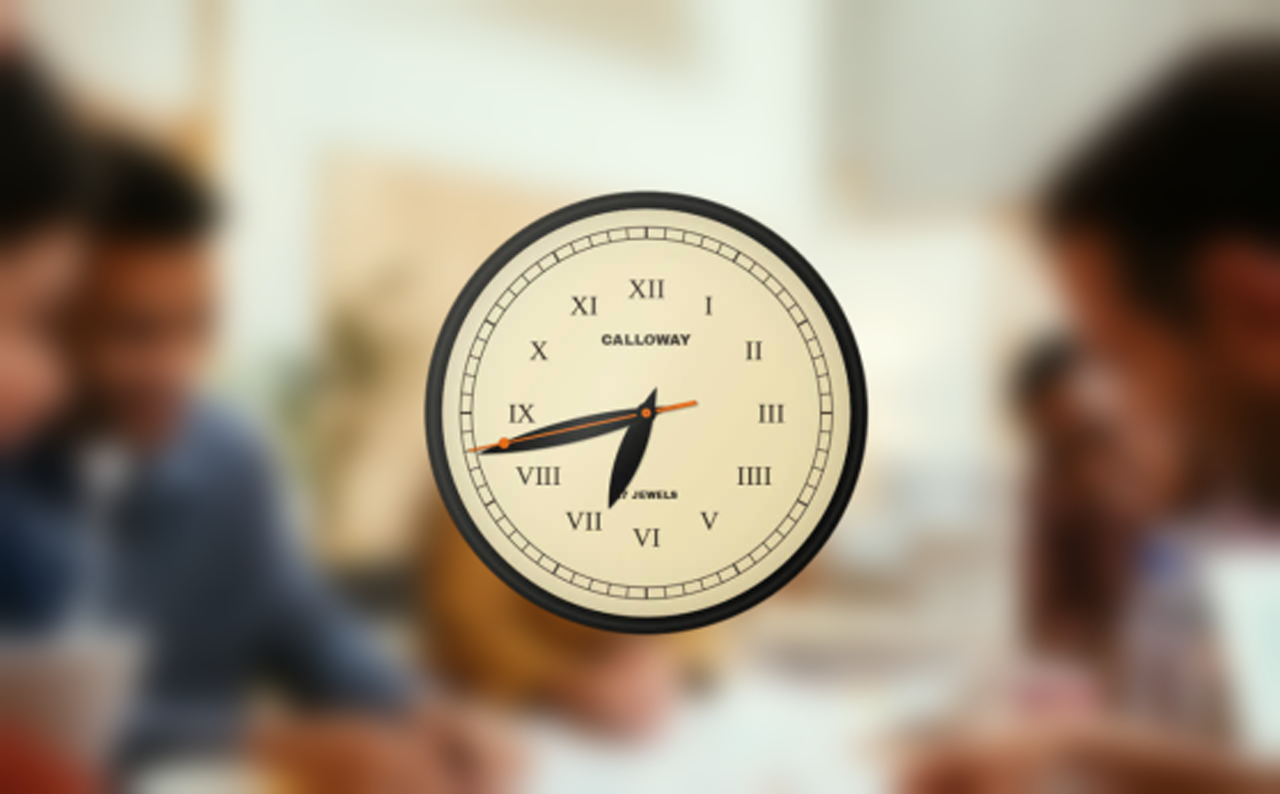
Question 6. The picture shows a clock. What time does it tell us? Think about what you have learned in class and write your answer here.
6:42:43
